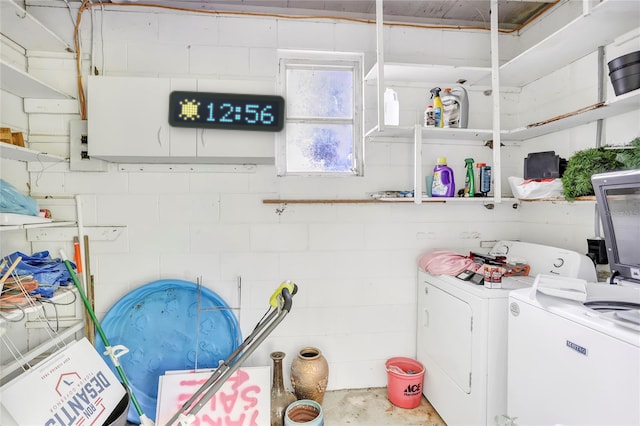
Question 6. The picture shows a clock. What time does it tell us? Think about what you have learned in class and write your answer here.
12:56
